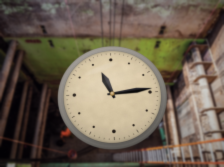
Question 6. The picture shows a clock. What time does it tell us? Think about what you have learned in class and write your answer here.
11:14
